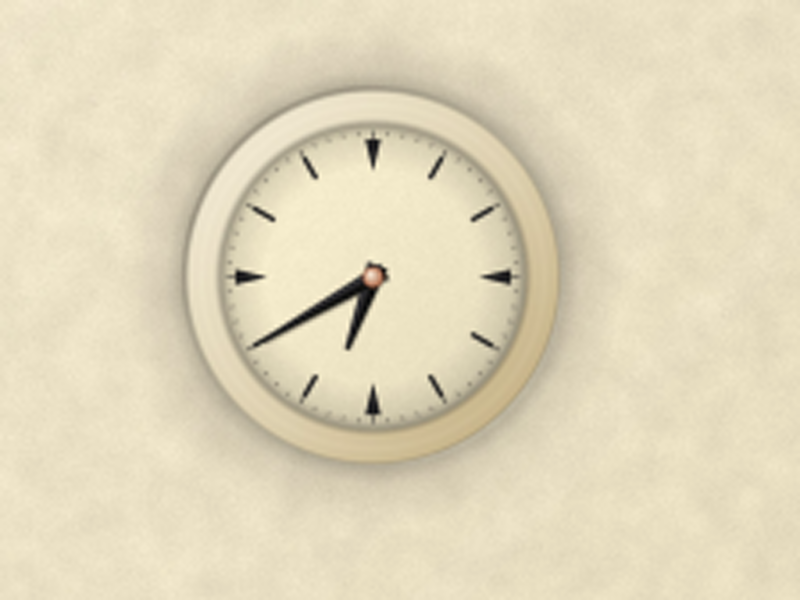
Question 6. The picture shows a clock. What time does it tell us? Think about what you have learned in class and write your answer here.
6:40
